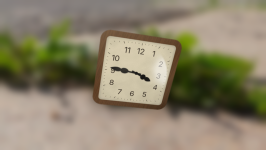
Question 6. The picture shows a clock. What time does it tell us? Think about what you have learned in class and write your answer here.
3:46
